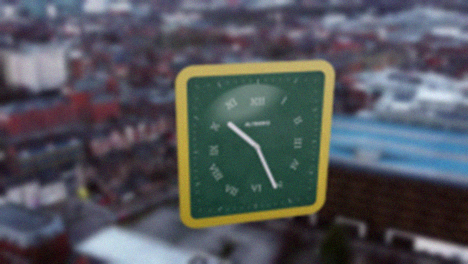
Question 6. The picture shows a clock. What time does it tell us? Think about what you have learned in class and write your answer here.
10:26
